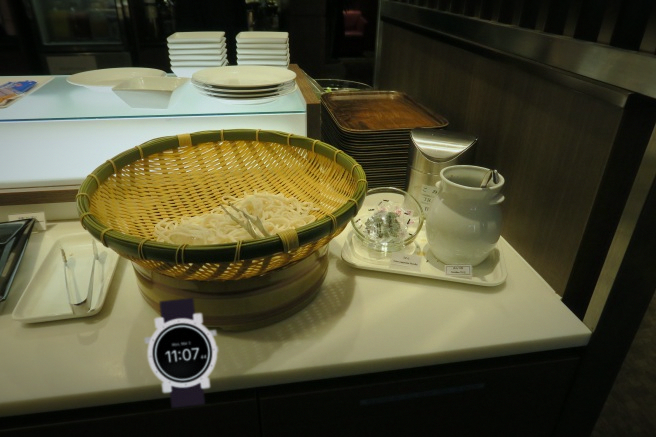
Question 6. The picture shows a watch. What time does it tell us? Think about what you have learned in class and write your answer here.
11:07
